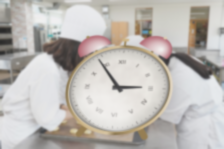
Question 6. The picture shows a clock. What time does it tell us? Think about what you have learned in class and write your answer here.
2:54
